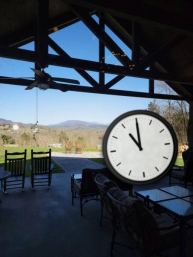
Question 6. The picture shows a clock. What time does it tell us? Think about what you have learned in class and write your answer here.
11:00
